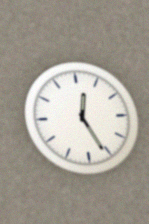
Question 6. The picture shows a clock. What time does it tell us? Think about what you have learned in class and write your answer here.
12:26
